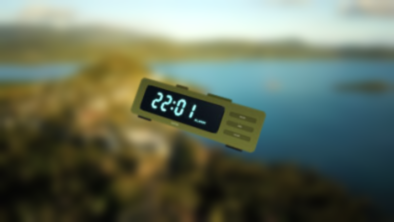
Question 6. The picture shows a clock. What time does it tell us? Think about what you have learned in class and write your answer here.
22:01
